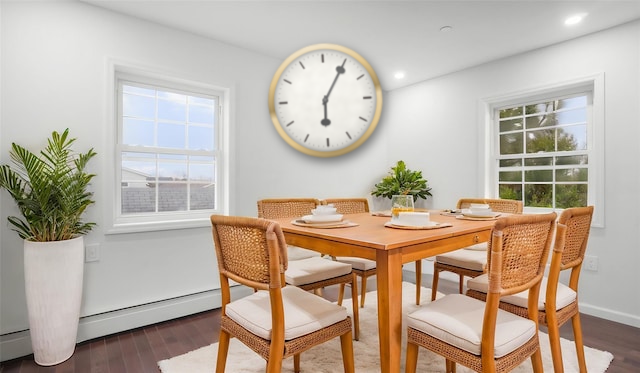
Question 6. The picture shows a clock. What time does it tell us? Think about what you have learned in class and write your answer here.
6:05
